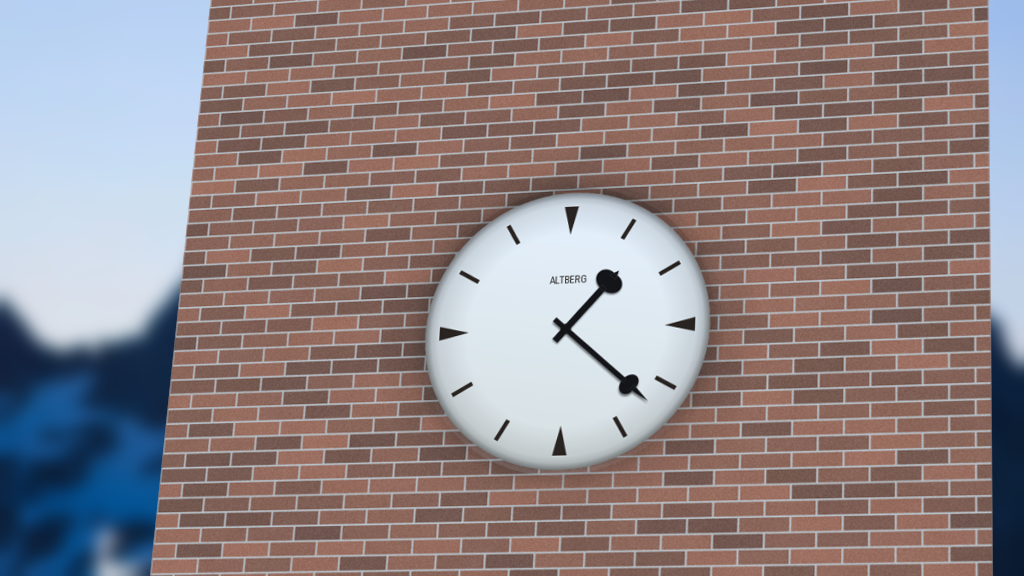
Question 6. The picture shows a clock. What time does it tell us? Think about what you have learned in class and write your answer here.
1:22
